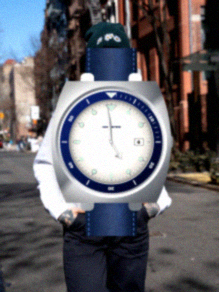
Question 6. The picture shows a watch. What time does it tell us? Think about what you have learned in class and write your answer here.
4:59
